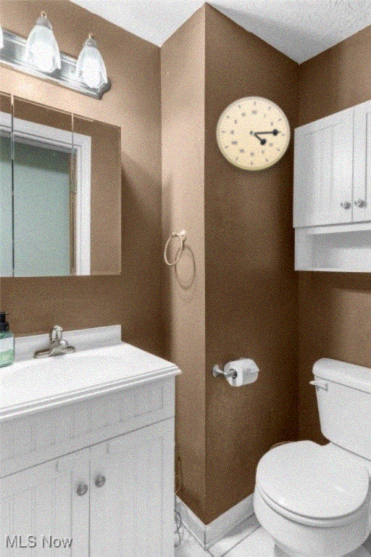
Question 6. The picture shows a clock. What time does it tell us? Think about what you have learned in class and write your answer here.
4:14
